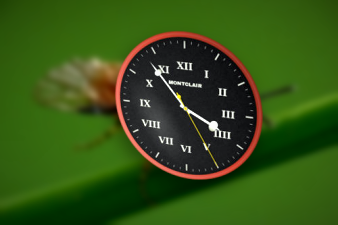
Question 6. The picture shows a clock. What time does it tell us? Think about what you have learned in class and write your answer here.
3:53:25
